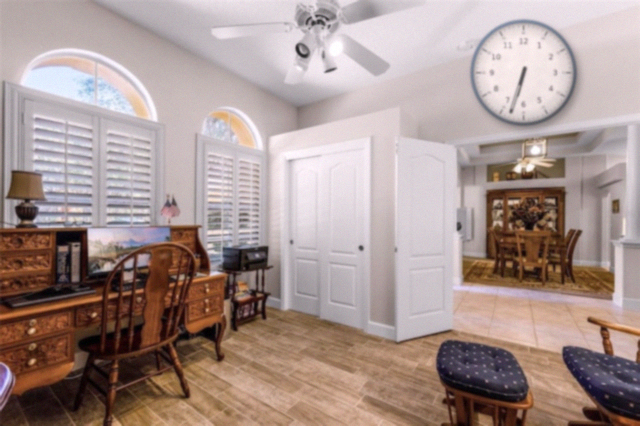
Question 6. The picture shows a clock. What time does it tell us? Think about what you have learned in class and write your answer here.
6:33
